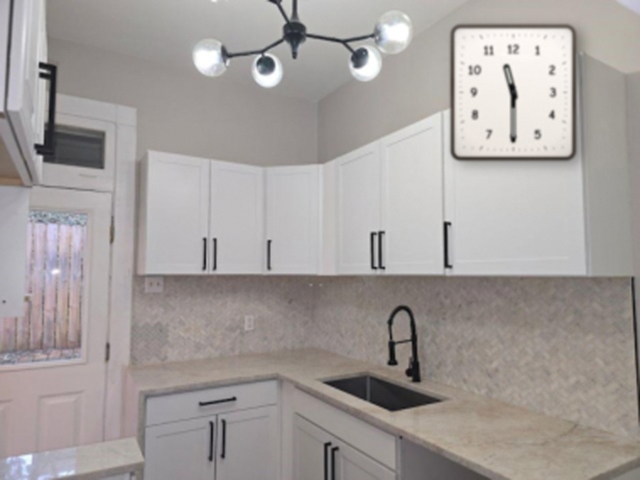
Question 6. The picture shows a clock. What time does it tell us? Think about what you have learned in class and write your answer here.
11:30
